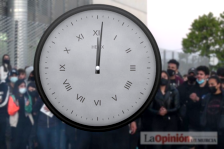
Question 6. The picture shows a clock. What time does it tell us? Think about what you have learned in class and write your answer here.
12:01
